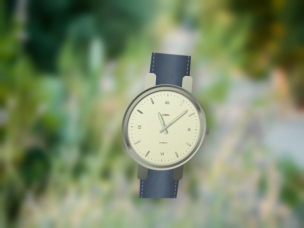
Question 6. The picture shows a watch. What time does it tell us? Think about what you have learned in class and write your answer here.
11:08
